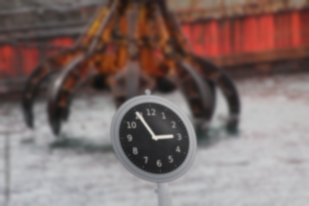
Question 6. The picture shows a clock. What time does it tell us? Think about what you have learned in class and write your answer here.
2:55
